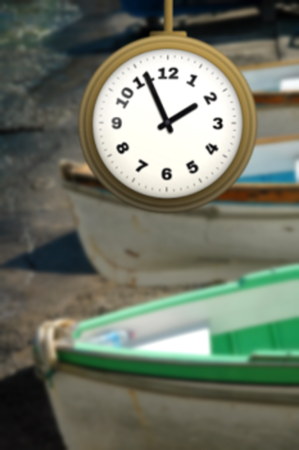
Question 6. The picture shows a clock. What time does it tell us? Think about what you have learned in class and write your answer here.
1:56
